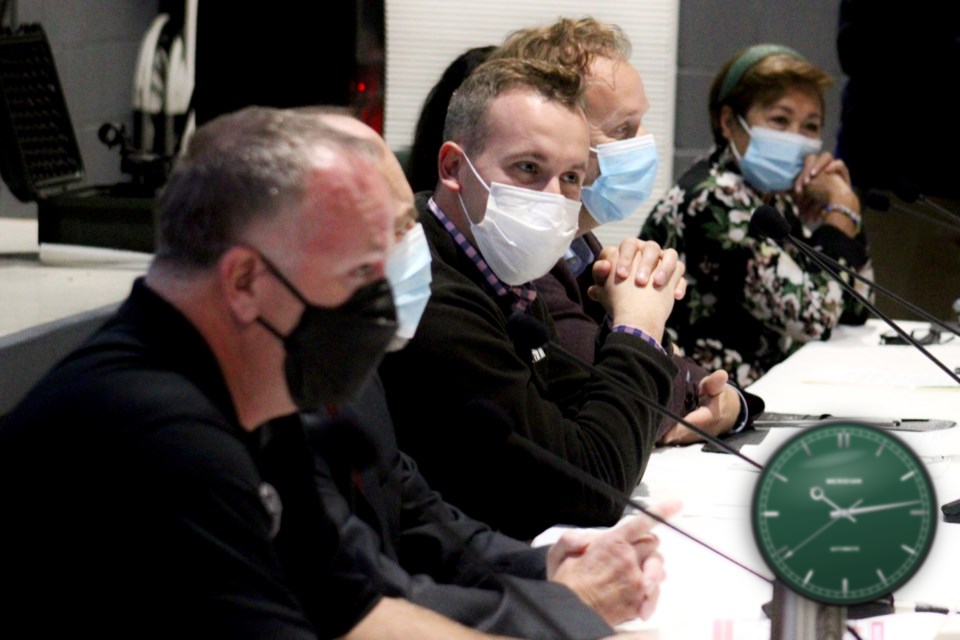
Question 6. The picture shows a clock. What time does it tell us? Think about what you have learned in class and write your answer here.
10:13:39
